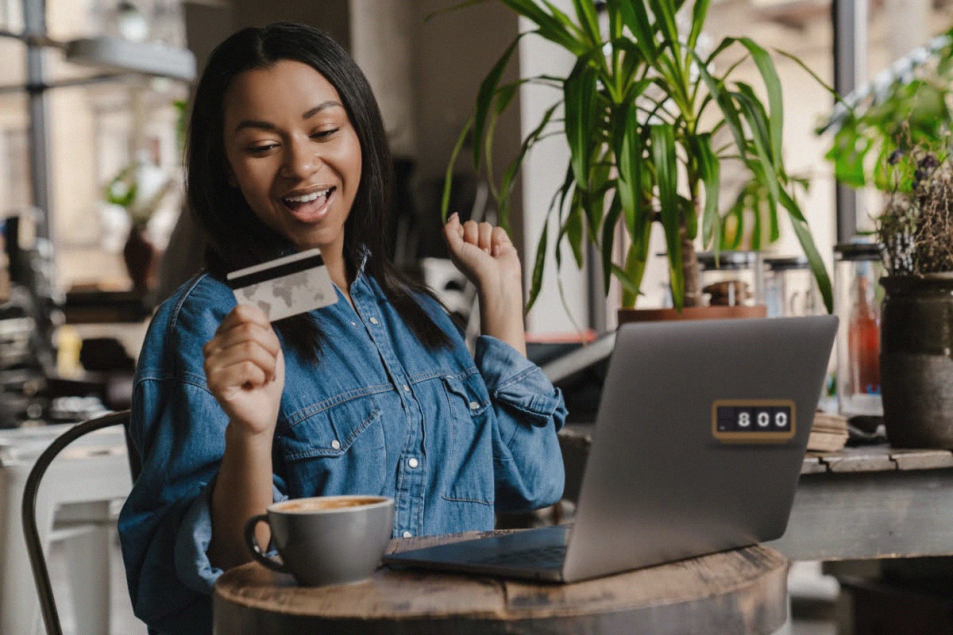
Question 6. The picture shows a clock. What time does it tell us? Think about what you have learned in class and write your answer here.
8:00
